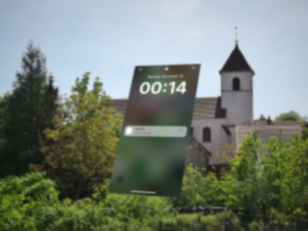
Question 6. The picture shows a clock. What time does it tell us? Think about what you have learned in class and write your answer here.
0:14
